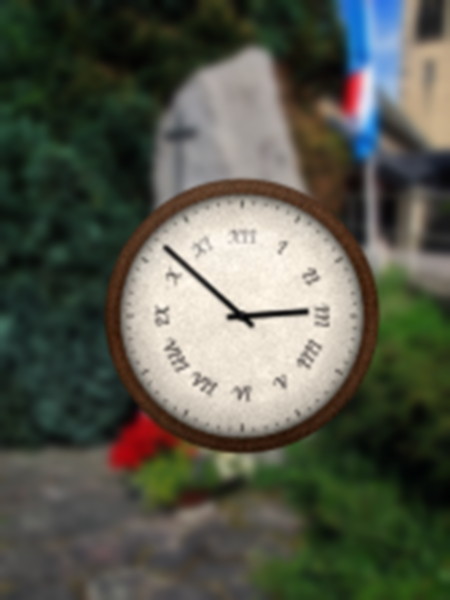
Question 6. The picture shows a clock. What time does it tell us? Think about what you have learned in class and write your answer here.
2:52
